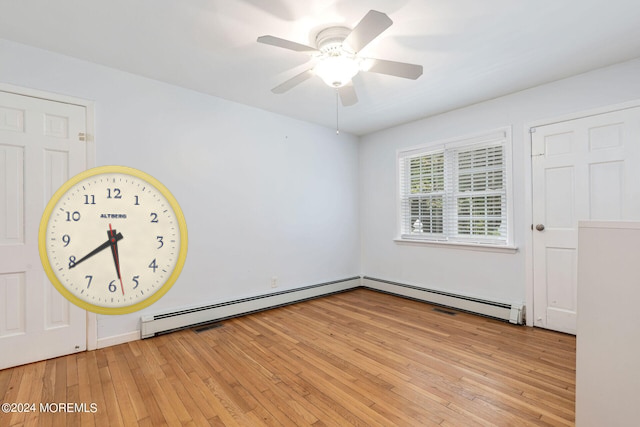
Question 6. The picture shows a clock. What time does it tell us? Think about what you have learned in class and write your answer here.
5:39:28
